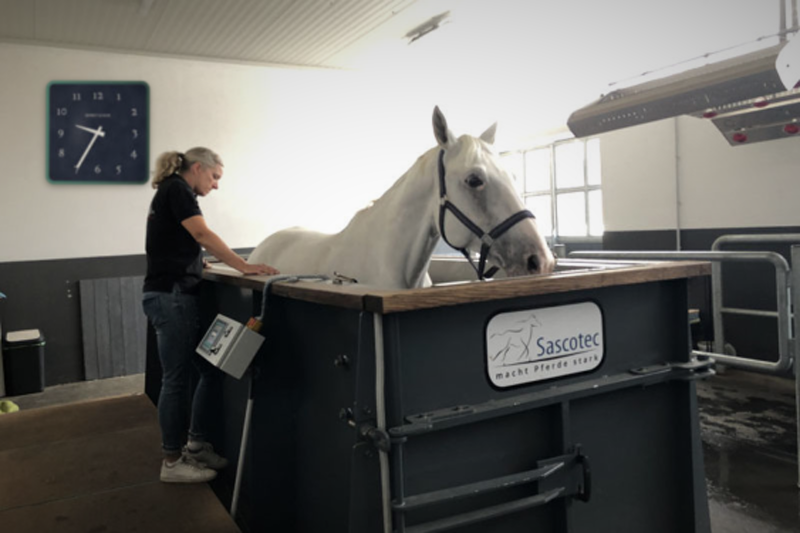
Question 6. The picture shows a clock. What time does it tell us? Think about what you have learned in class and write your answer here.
9:35
